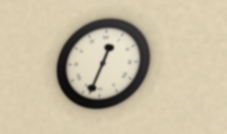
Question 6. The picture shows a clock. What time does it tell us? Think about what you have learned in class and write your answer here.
12:33
